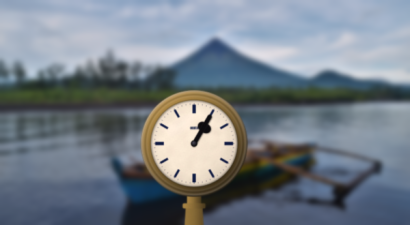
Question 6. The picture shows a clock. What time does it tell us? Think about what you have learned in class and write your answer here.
1:05
